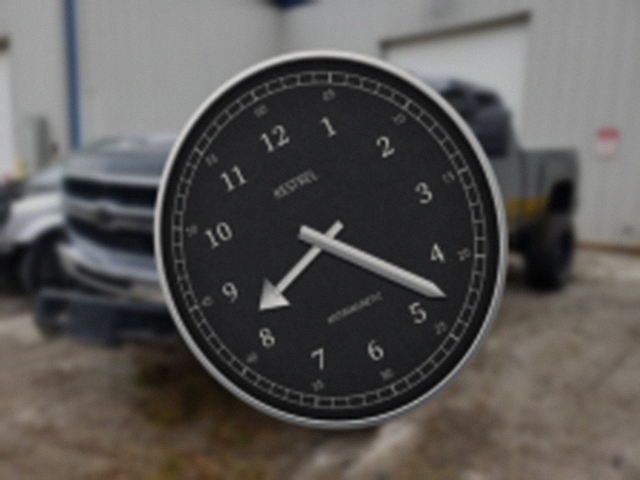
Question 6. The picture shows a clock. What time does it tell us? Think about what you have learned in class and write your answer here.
8:23
